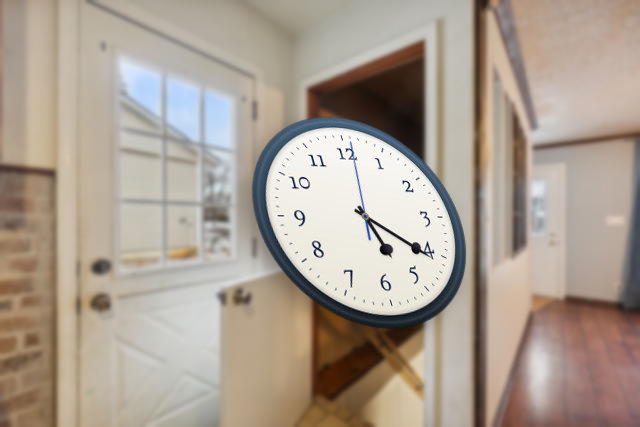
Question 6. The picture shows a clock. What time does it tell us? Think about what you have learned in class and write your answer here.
5:21:01
